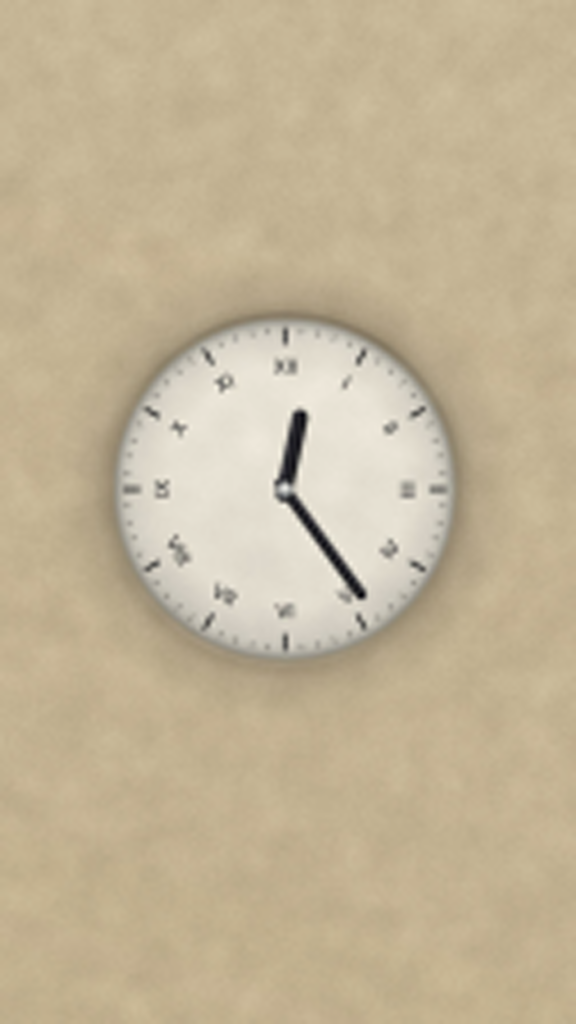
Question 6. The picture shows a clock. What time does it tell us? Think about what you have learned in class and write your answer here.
12:24
